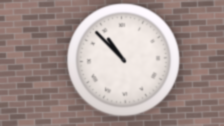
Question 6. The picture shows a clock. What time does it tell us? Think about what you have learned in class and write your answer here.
10:53
